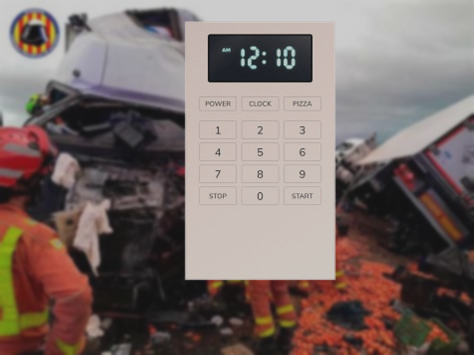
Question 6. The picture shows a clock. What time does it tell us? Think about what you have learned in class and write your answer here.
12:10
